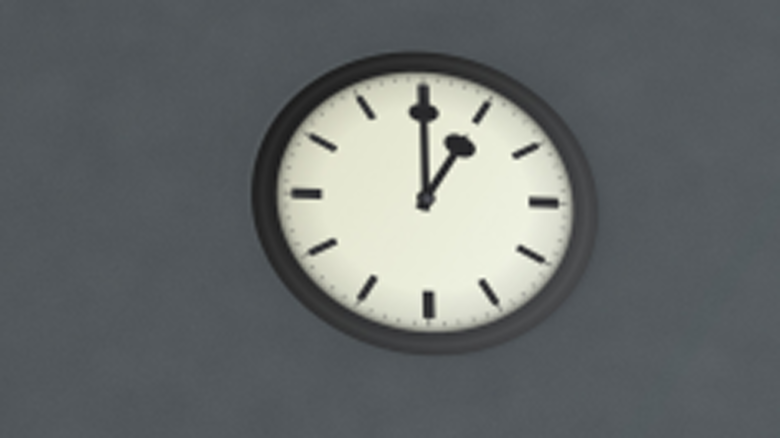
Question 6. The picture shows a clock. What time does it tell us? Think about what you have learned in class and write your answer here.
1:00
